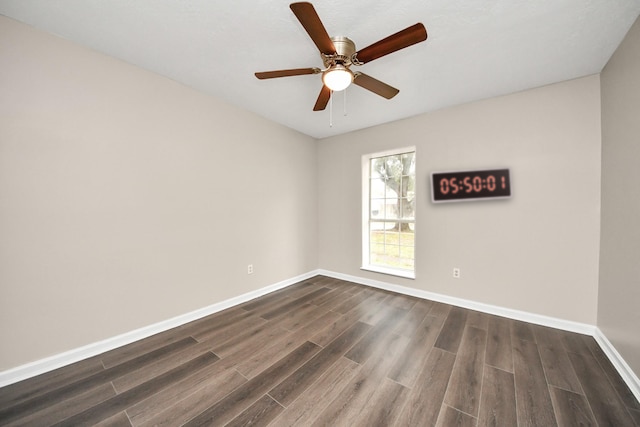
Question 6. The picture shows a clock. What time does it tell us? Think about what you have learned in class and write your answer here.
5:50:01
